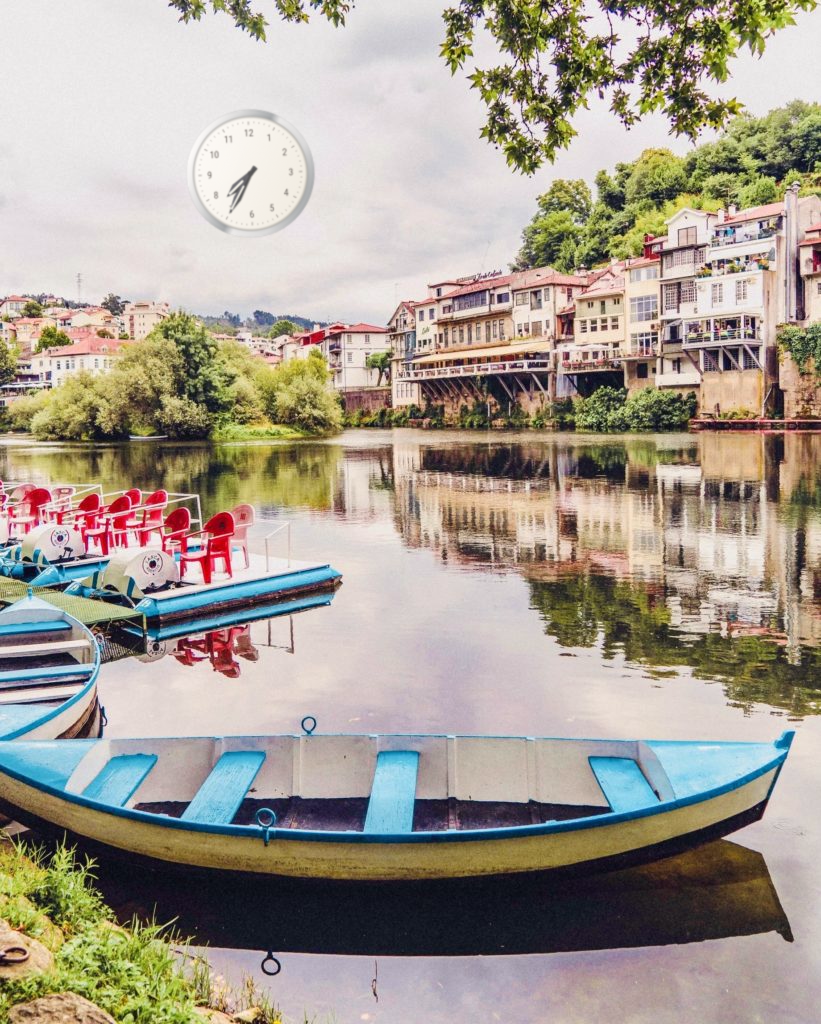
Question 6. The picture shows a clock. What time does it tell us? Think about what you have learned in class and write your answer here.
7:35
